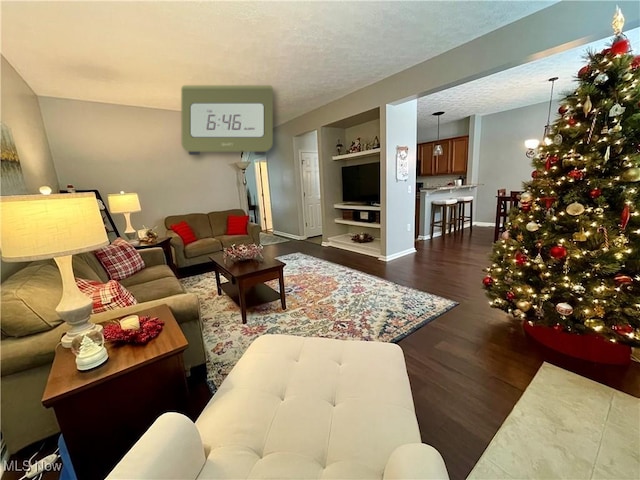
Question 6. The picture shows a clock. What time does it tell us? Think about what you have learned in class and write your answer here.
6:46
